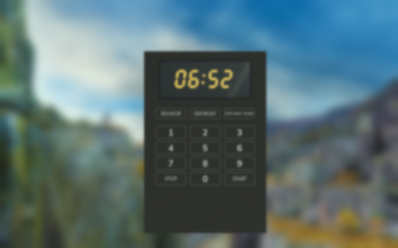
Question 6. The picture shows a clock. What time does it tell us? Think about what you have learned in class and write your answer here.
6:52
